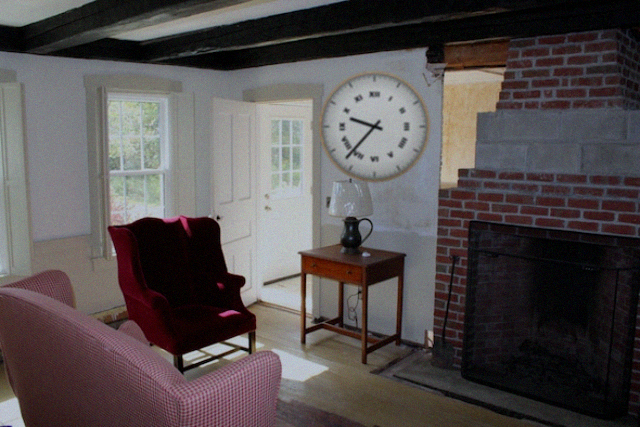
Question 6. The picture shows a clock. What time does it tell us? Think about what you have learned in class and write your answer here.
9:37
